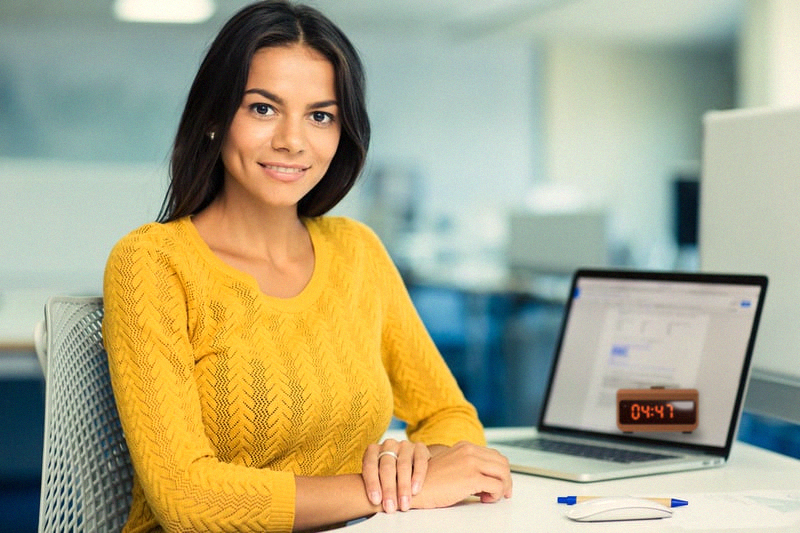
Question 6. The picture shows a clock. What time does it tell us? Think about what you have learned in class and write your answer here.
4:47
